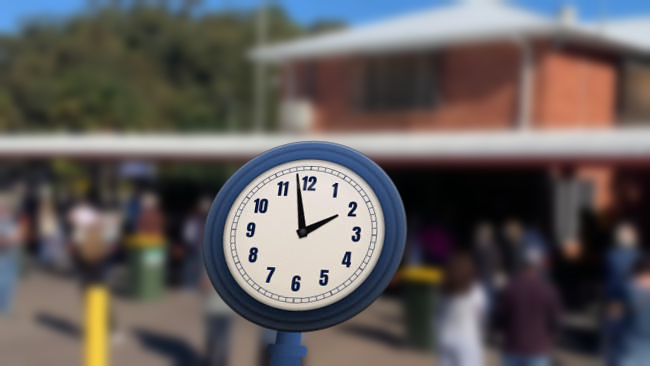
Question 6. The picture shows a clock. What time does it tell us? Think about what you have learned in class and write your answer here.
1:58
